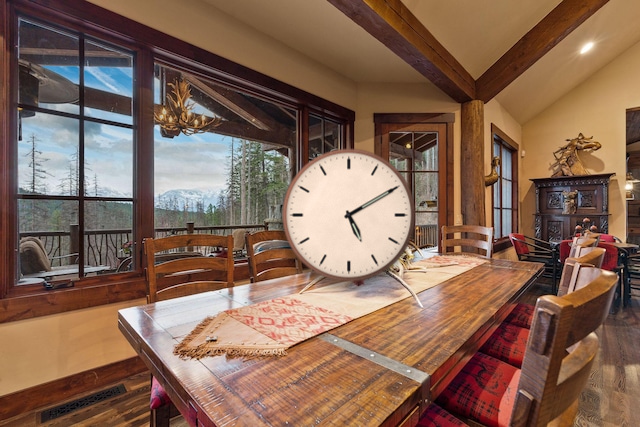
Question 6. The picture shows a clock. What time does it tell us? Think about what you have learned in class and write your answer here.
5:10
